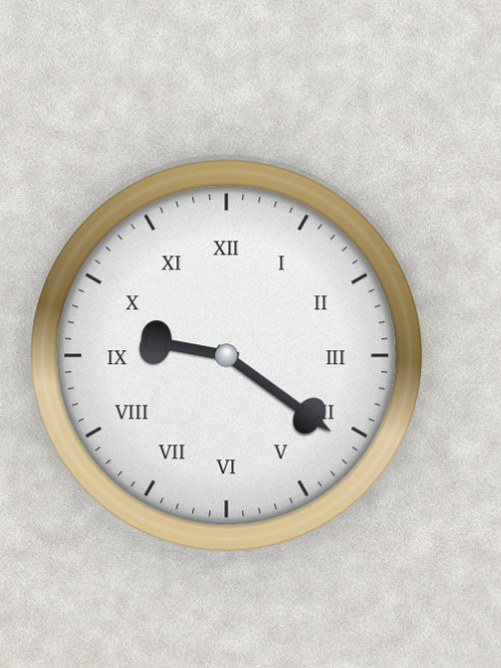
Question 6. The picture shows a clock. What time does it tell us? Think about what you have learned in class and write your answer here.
9:21
